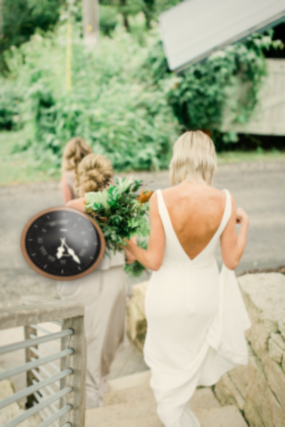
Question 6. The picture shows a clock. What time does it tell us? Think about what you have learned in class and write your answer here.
6:24
